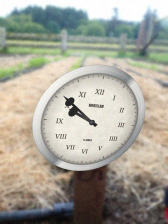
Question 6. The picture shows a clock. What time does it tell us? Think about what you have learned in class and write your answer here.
9:51
